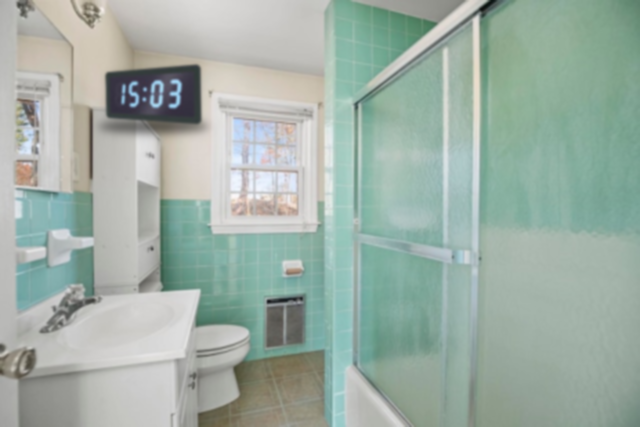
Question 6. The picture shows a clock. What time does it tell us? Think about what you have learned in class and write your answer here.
15:03
